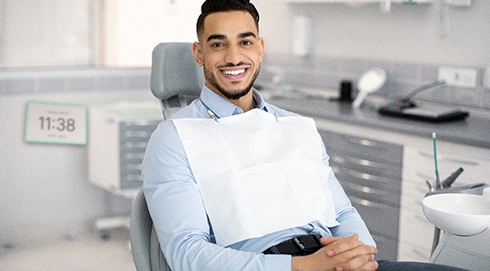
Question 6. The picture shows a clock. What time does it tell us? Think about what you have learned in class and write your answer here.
11:38
